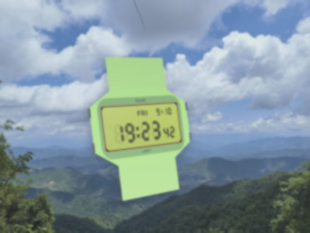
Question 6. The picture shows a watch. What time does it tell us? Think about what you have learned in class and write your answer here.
19:23:42
